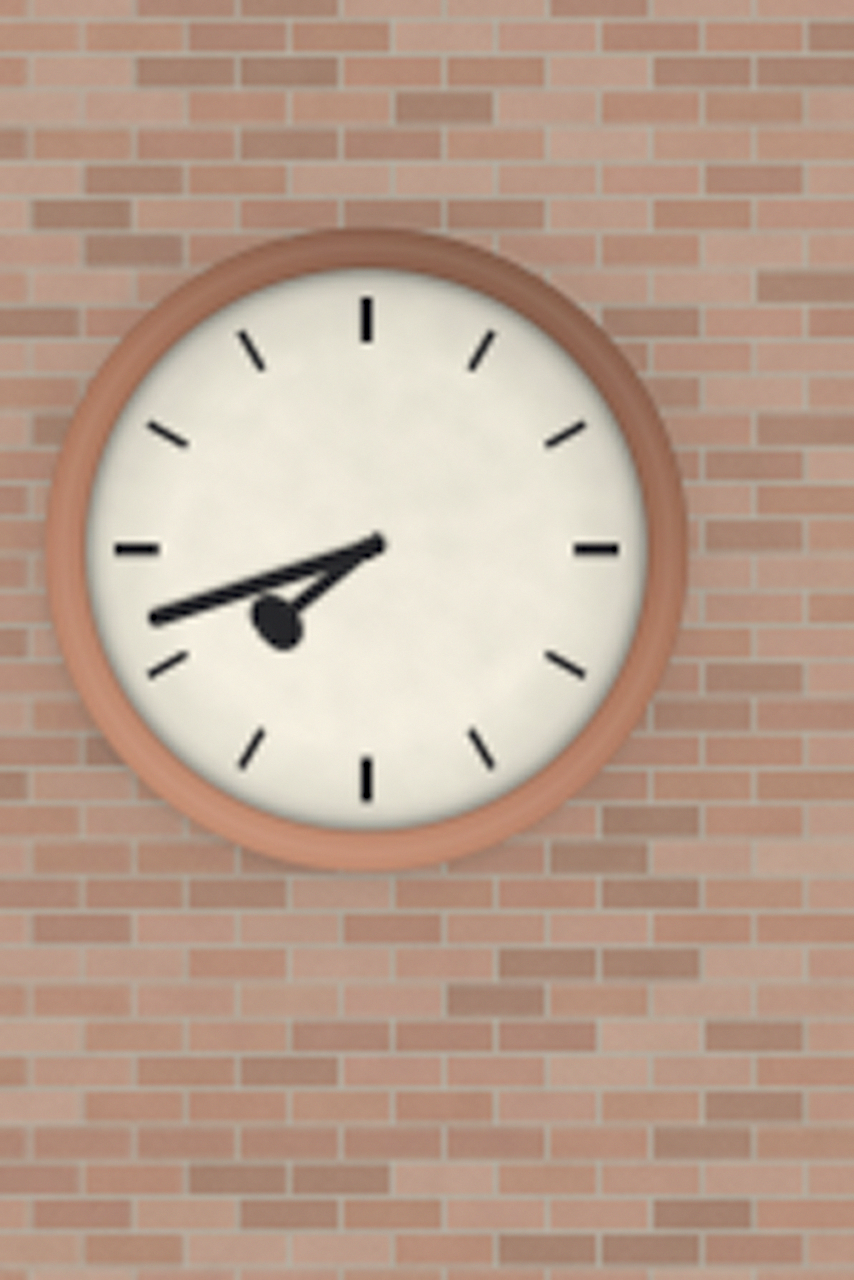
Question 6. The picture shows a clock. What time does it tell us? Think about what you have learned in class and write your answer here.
7:42
